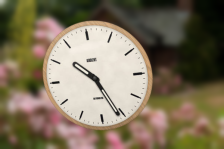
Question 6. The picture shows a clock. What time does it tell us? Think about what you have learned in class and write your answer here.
10:26
